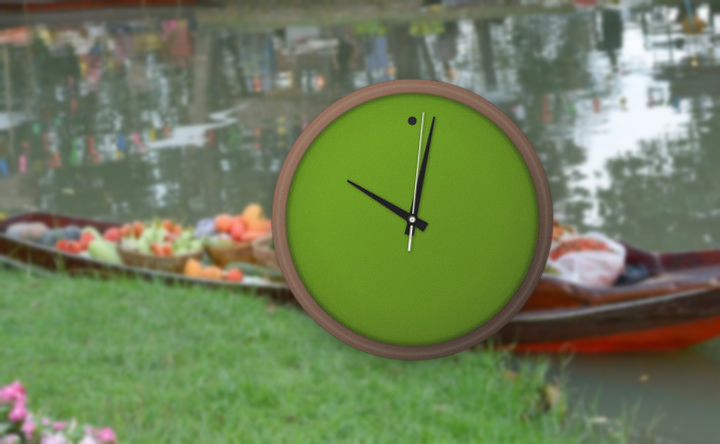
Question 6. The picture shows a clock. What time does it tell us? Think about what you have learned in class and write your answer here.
10:02:01
